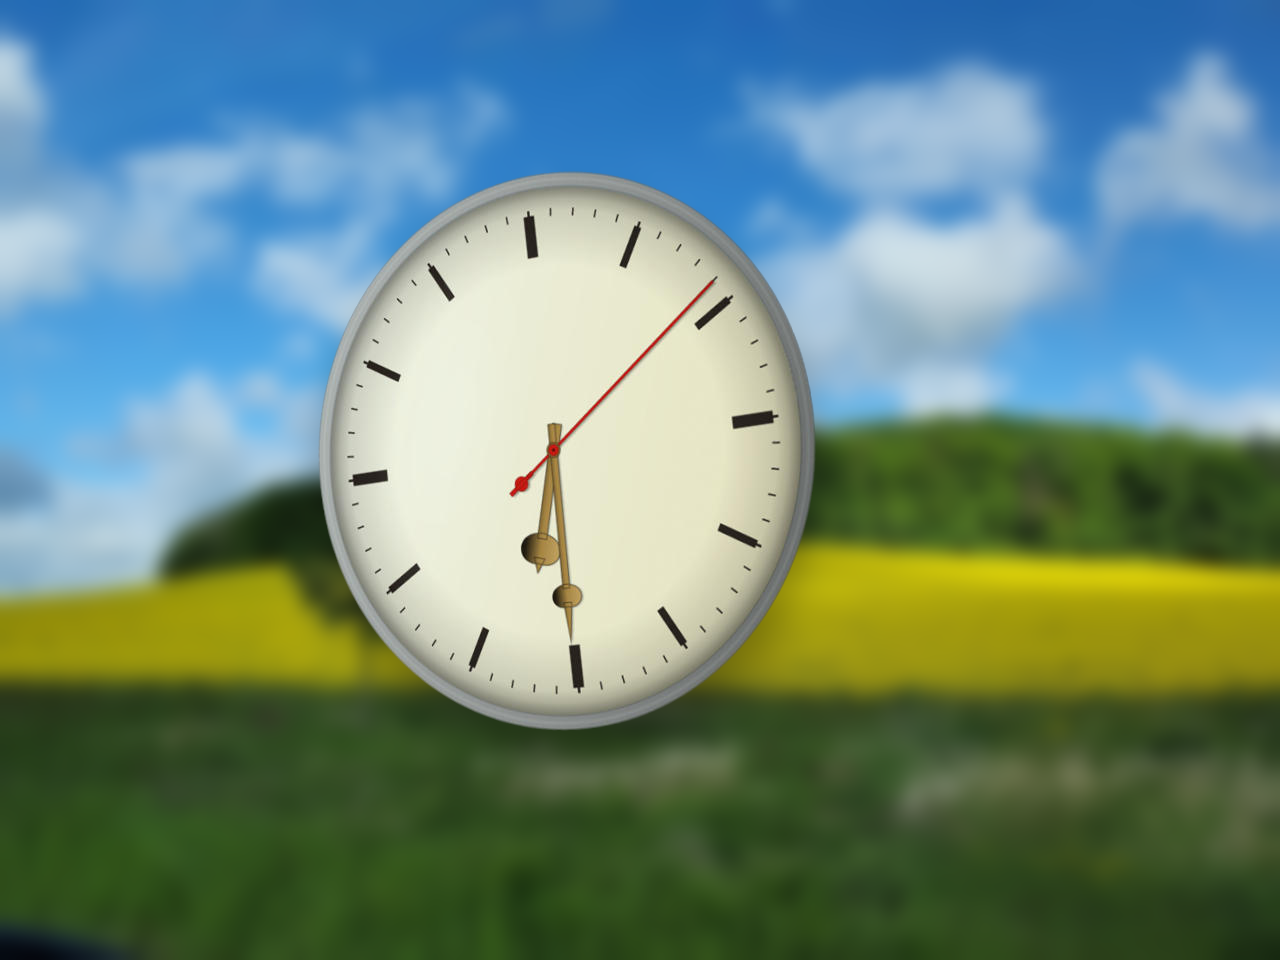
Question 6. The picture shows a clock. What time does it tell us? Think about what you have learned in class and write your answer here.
6:30:09
